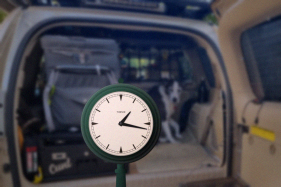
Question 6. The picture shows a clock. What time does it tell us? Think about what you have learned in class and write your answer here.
1:17
